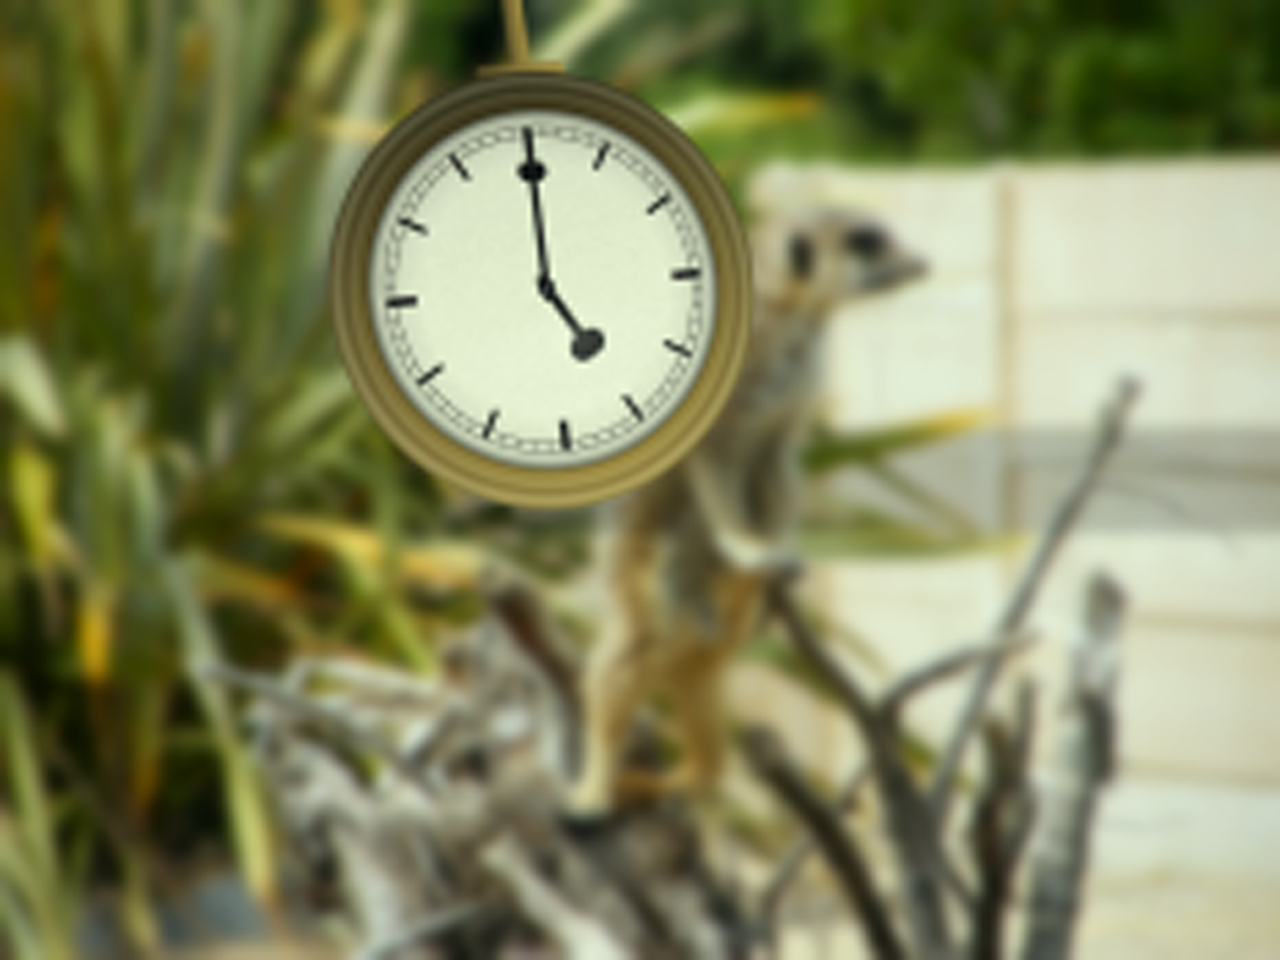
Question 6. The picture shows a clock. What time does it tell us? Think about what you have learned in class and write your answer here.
5:00
